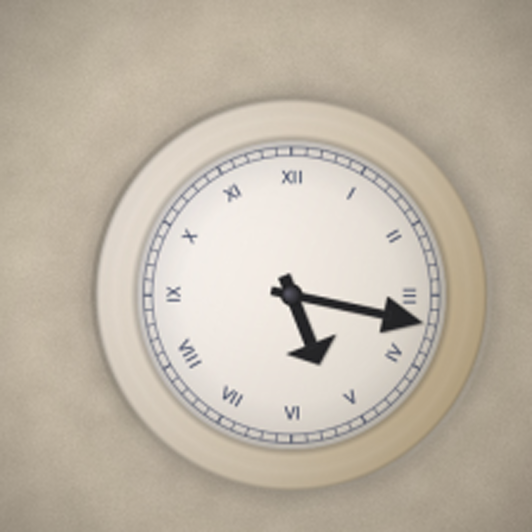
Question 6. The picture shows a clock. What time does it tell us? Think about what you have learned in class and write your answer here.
5:17
